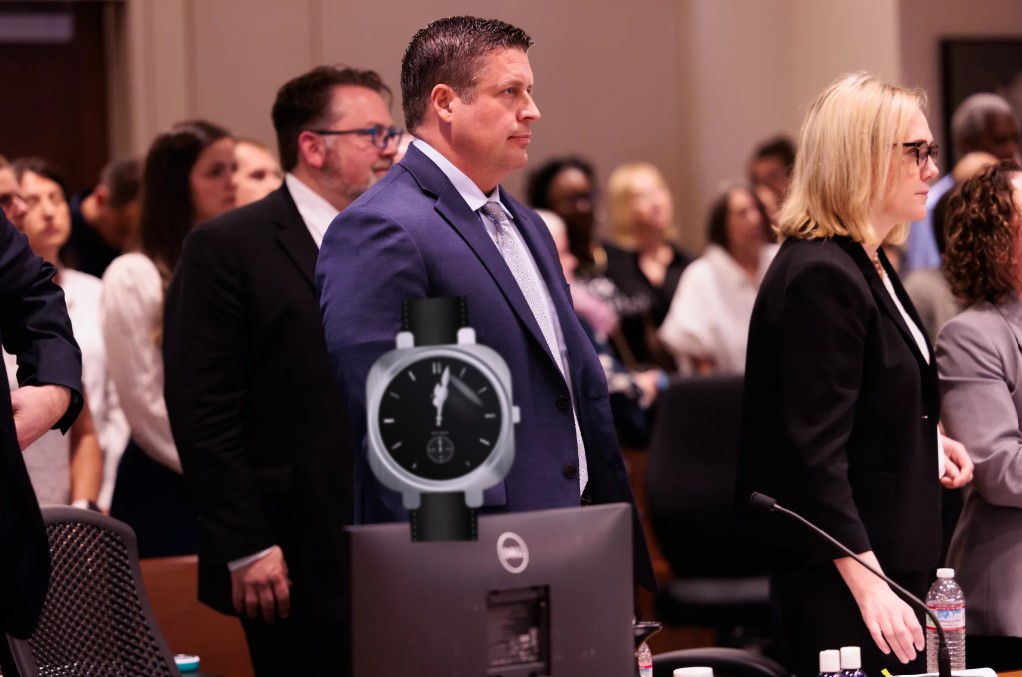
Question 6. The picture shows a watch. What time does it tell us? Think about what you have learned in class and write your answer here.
12:02
